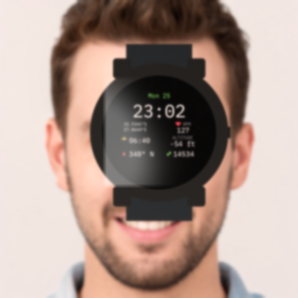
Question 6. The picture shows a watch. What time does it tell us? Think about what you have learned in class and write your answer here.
23:02
